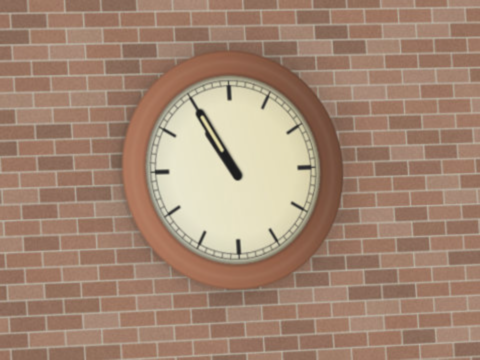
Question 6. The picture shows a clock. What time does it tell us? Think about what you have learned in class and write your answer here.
10:55
